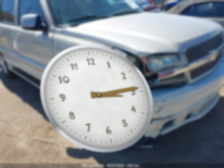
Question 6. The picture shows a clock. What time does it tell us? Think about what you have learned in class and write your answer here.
3:14
